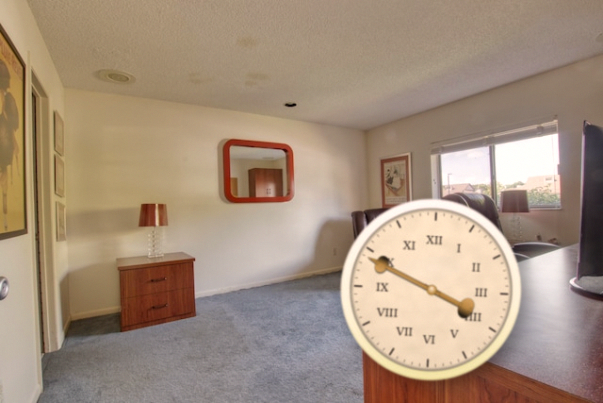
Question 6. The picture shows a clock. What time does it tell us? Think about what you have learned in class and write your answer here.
3:49
